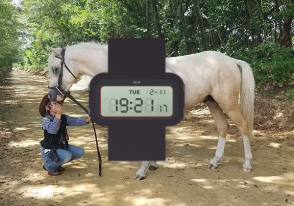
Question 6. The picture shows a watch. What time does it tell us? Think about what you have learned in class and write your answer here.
19:21:17
